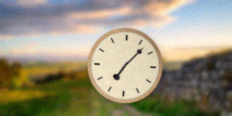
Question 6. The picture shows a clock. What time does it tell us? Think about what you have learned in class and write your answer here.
7:07
